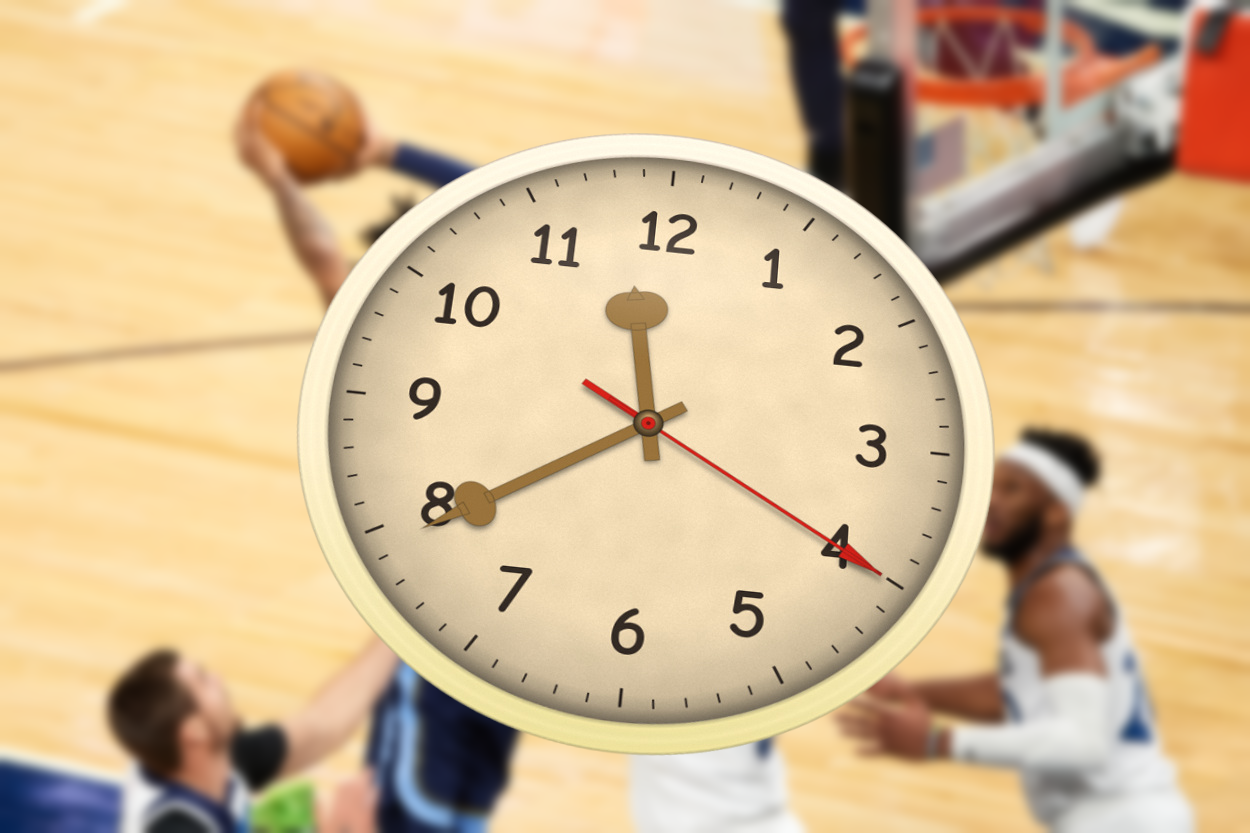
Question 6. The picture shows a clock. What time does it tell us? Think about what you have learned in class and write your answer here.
11:39:20
